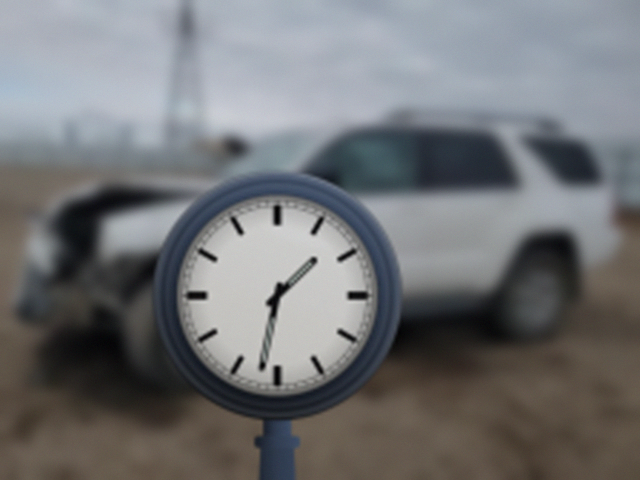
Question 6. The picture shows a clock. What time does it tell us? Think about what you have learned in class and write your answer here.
1:32
